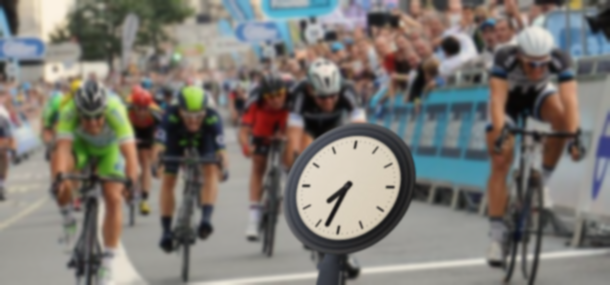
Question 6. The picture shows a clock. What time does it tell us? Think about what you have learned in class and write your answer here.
7:33
